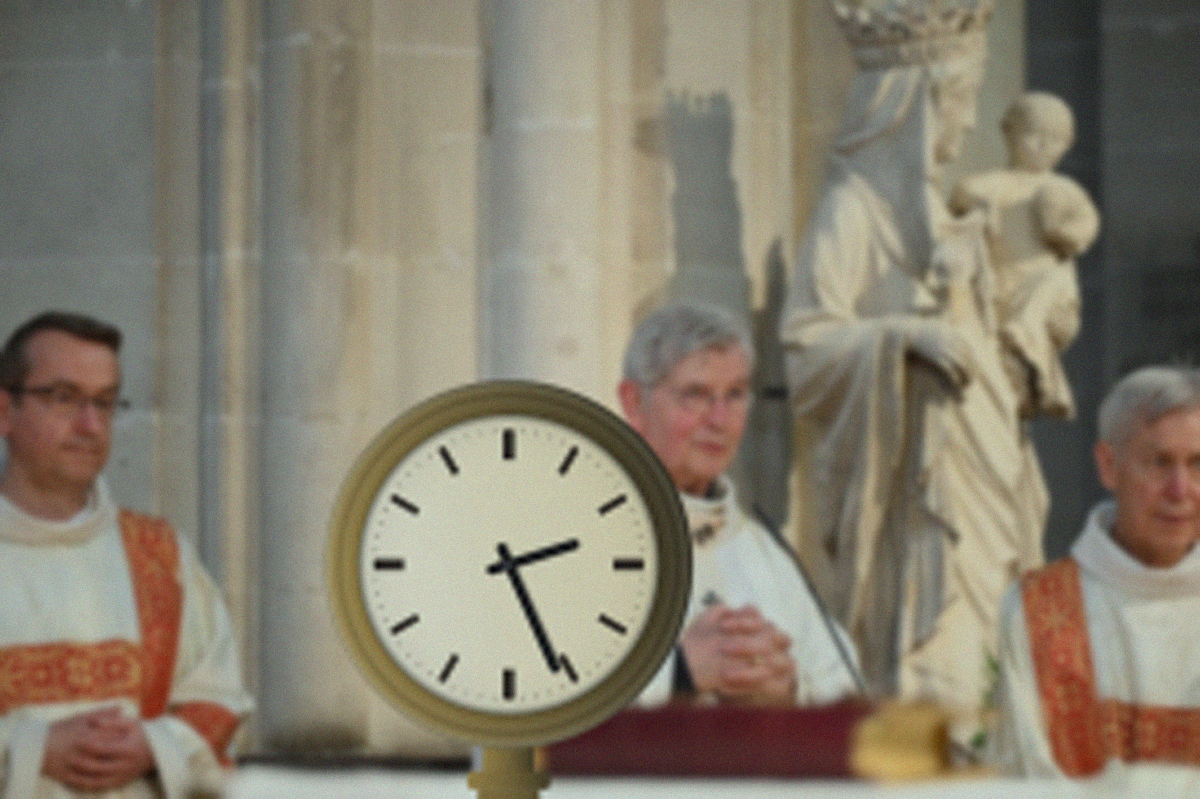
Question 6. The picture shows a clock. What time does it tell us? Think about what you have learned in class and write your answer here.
2:26
